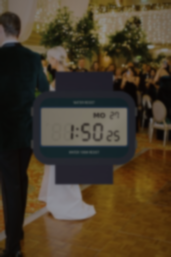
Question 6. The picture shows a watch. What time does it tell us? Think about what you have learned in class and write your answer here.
1:50:25
